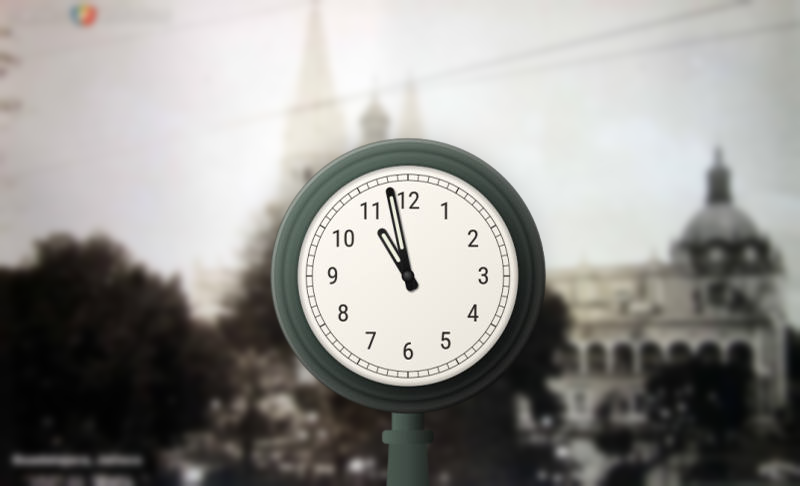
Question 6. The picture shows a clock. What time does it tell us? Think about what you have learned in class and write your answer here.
10:58
